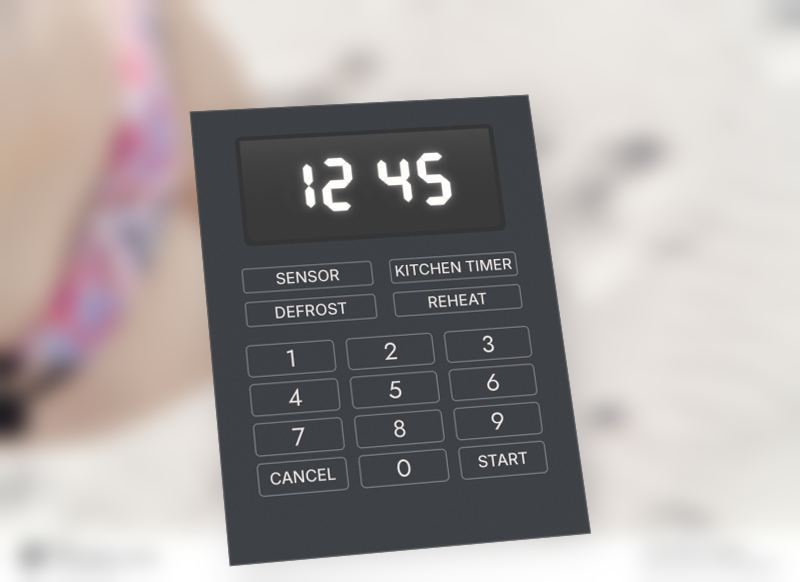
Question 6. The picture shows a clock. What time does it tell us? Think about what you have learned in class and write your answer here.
12:45
